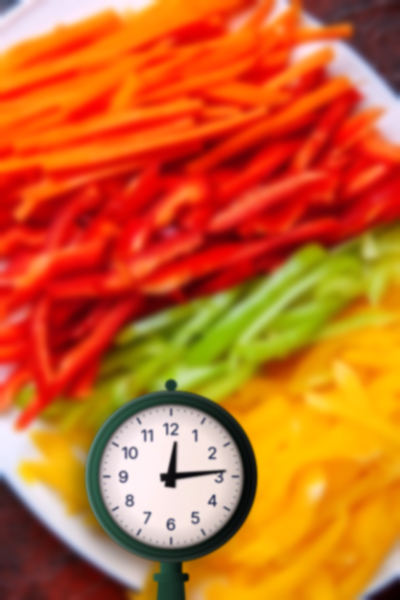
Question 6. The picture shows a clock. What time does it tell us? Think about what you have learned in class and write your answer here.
12:14
